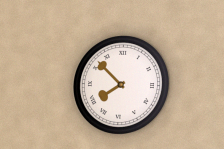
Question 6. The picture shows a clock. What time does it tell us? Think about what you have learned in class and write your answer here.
7:52
